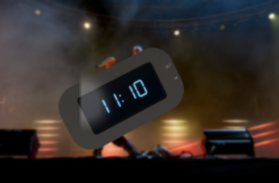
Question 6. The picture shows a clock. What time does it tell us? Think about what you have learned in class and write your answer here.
11:10
